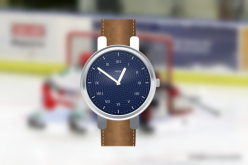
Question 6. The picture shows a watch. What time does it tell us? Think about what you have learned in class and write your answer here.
12:51
